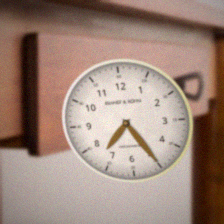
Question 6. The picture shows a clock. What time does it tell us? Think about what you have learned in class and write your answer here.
7:25
